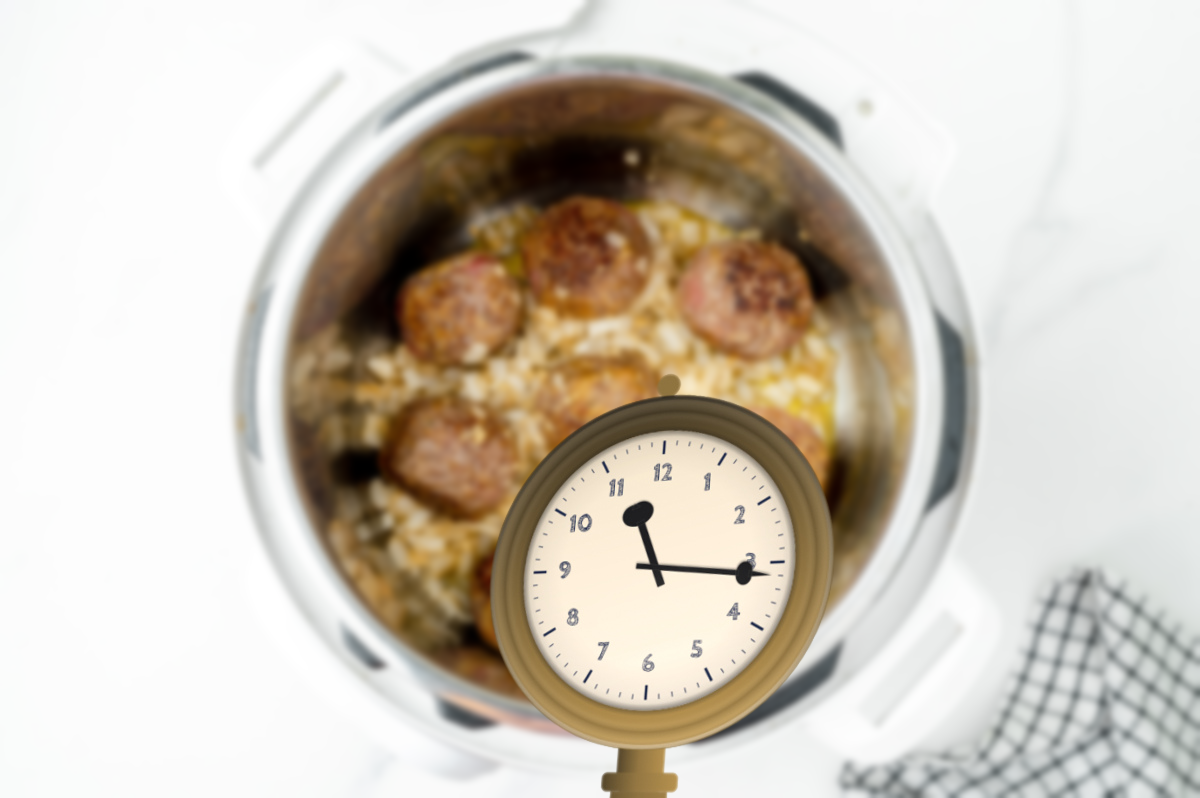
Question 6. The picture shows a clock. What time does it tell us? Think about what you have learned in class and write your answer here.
11:16
